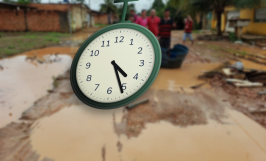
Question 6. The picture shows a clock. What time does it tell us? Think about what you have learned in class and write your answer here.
4:26
